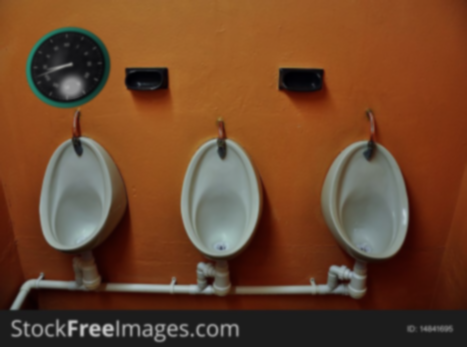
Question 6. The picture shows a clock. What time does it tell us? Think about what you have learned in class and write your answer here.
8:42
